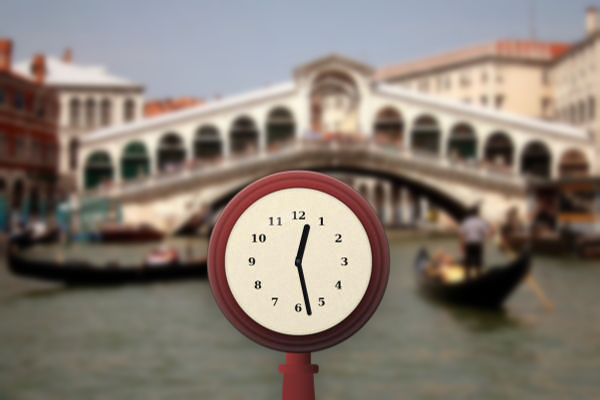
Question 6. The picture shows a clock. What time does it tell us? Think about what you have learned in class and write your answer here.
12:28
